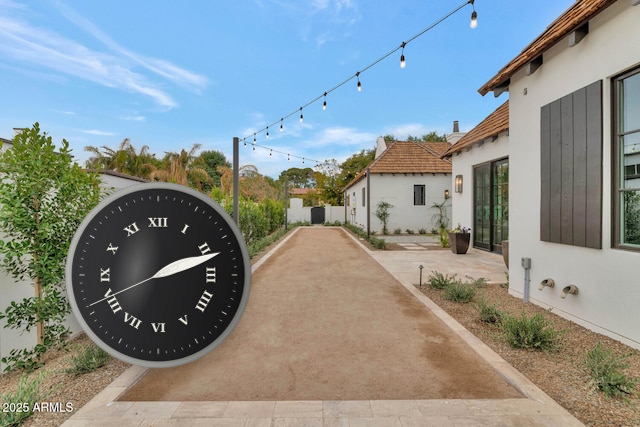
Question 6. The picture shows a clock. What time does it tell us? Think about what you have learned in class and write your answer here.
2:11:41
